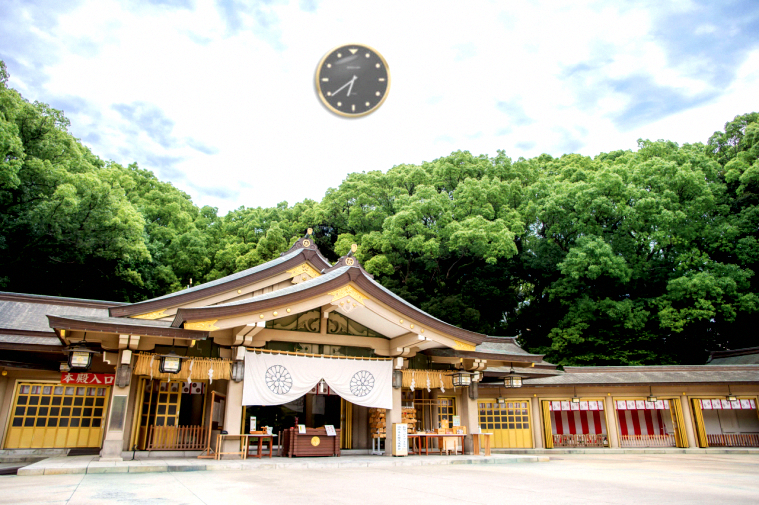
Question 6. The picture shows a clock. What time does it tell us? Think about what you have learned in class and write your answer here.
6:39
